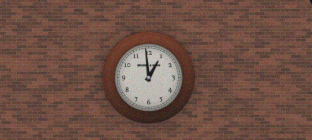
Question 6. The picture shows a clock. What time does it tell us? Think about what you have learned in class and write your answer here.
12:59
